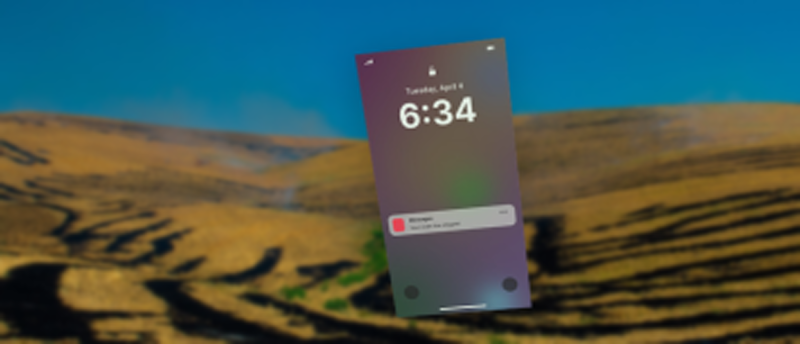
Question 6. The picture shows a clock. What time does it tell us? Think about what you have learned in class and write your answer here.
6:34
